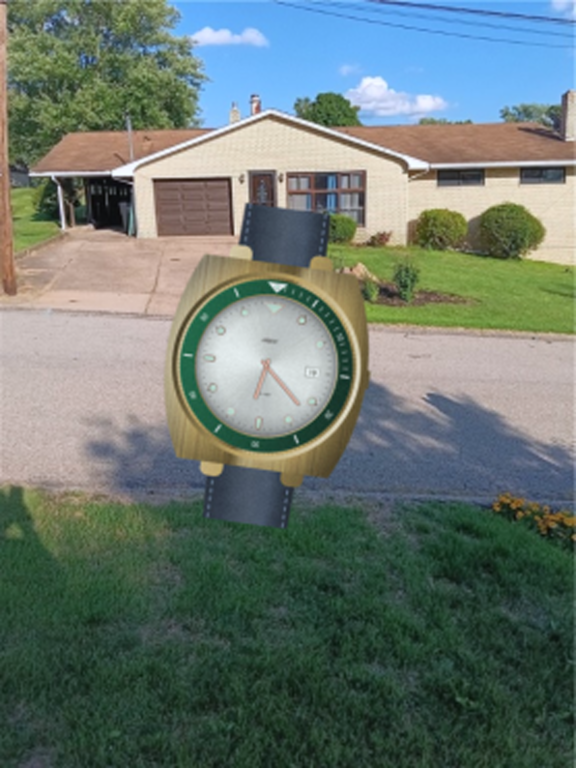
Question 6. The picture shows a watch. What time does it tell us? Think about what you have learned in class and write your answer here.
6:22
